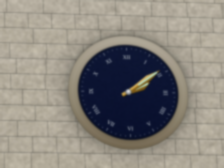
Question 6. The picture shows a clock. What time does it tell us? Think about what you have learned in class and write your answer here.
2:09
